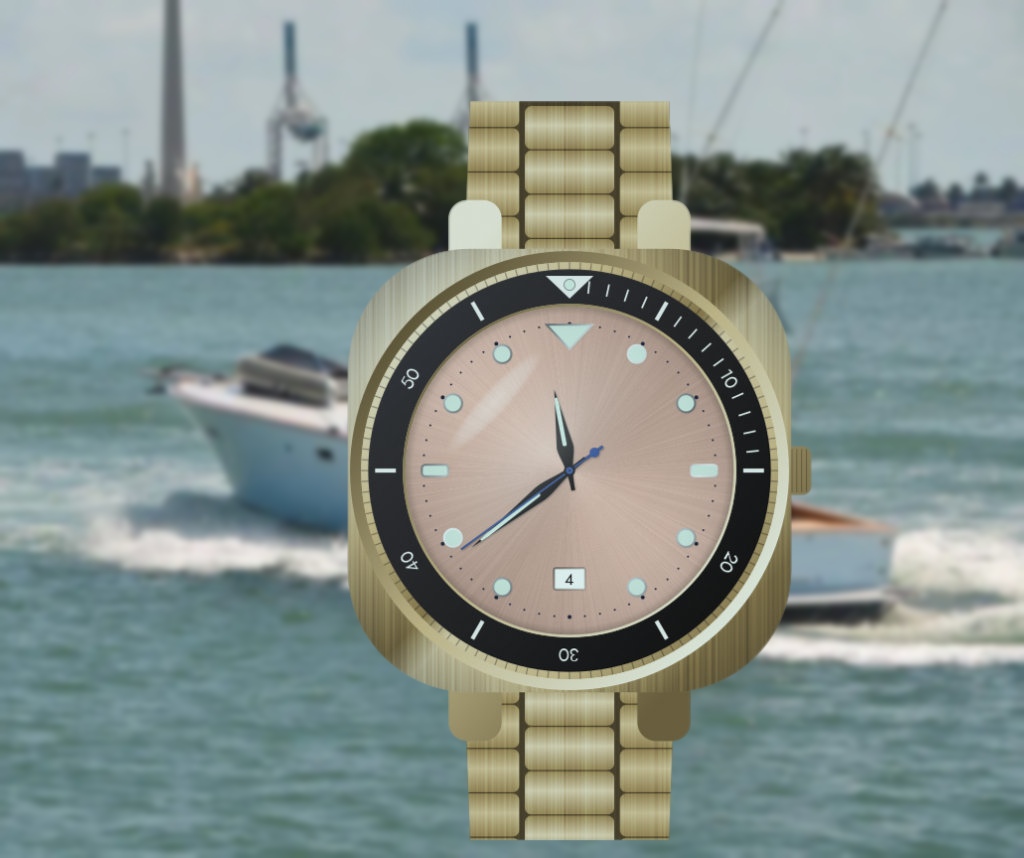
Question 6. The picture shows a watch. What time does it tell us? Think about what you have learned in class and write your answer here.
11:38:39
